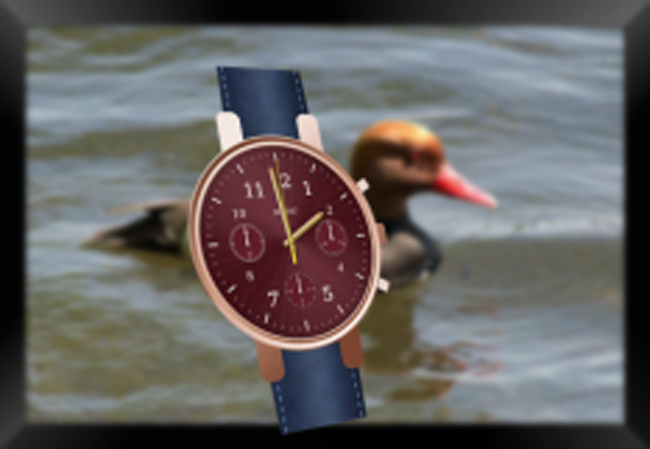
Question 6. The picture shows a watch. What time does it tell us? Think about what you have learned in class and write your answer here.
1:59
